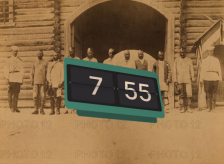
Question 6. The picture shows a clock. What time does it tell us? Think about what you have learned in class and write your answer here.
7:55
